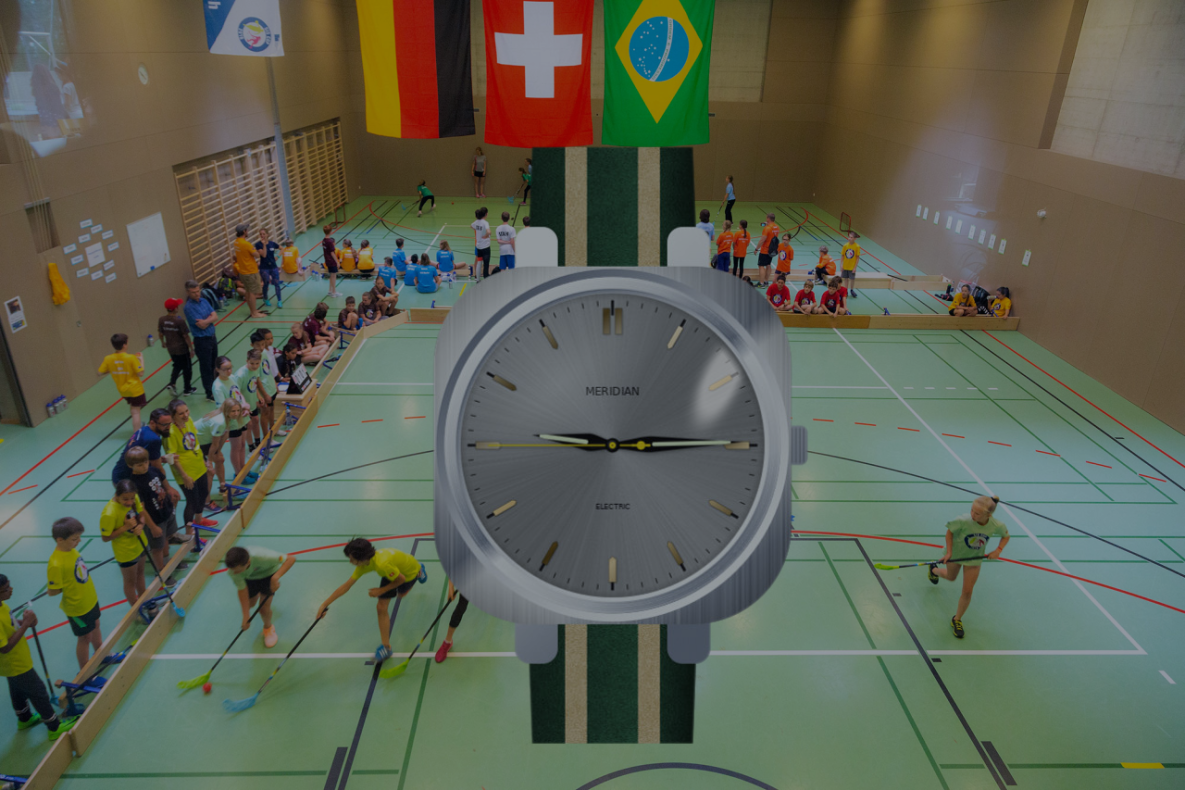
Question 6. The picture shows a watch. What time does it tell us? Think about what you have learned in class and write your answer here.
9:14:45
